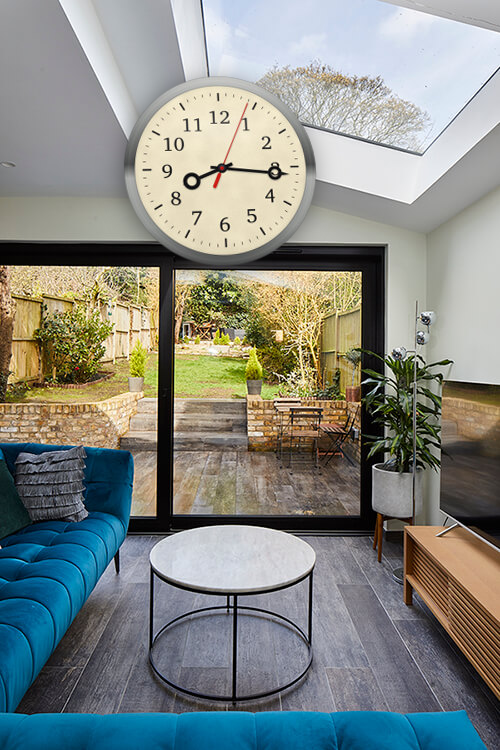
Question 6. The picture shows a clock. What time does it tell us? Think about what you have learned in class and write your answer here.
8:16:04
